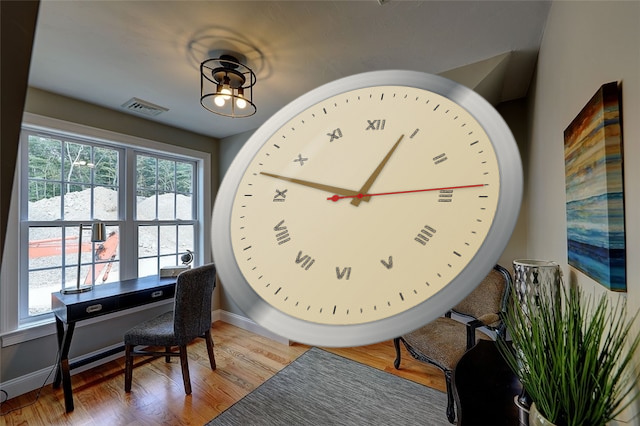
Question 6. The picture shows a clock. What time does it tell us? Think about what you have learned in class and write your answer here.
12:47:14
